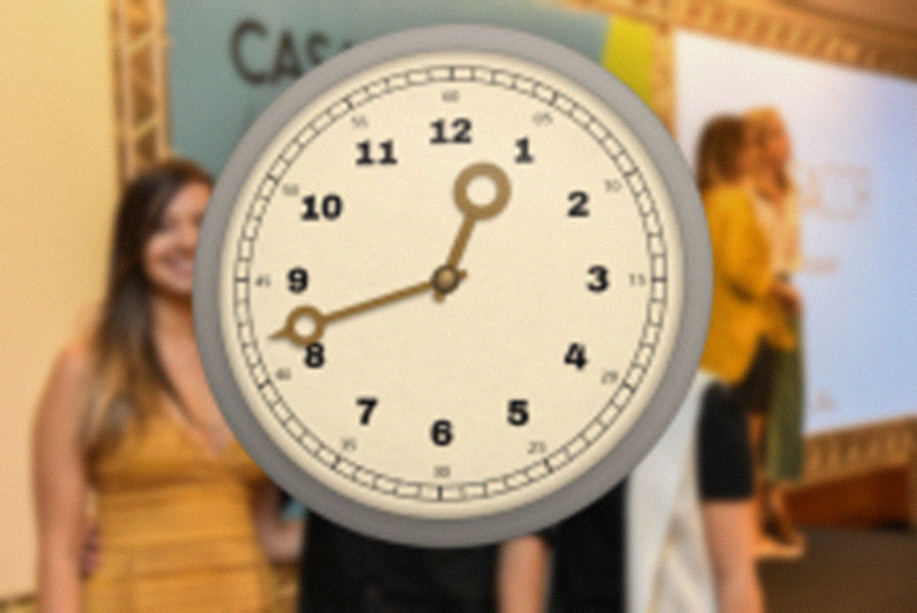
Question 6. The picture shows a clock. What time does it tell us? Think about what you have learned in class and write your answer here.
12:42
